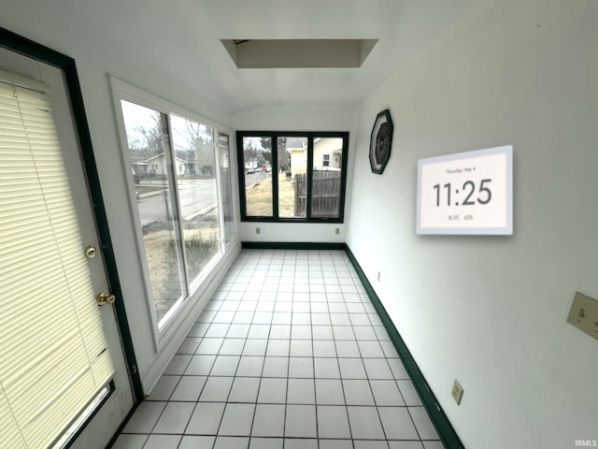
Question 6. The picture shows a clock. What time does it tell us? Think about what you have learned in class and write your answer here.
11:25
